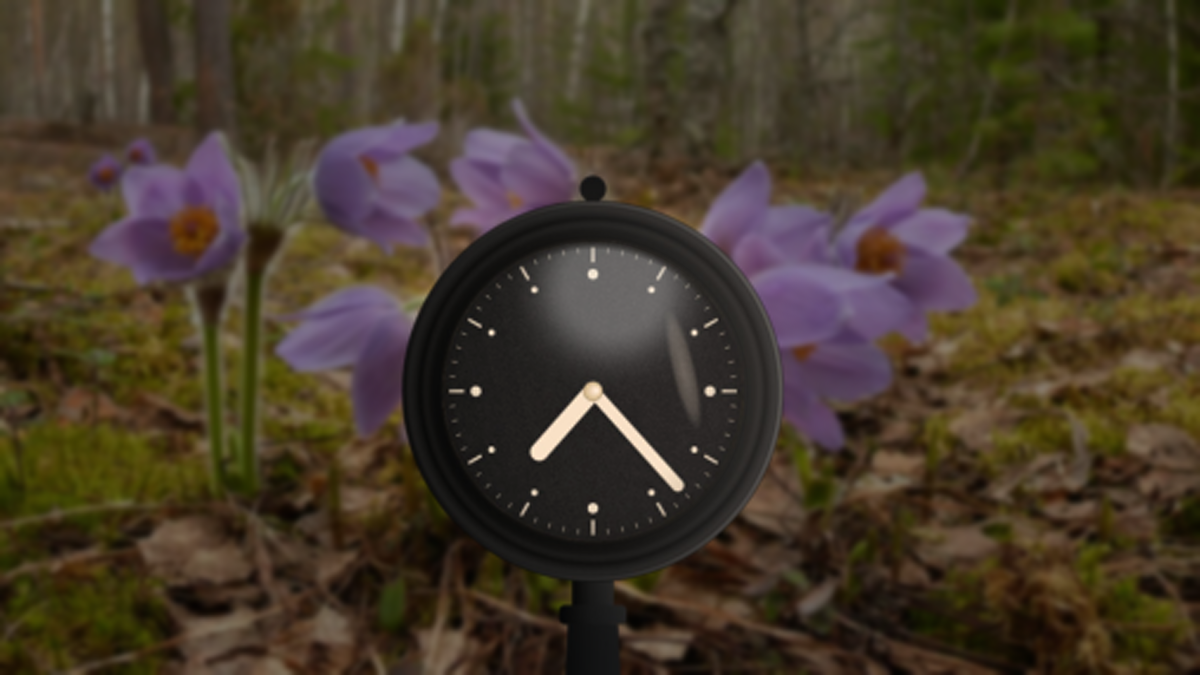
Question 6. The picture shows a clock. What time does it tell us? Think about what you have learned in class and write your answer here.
7:23
